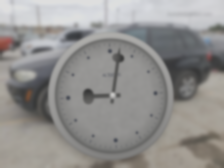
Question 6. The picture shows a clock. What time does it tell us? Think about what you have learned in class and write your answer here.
9:02
